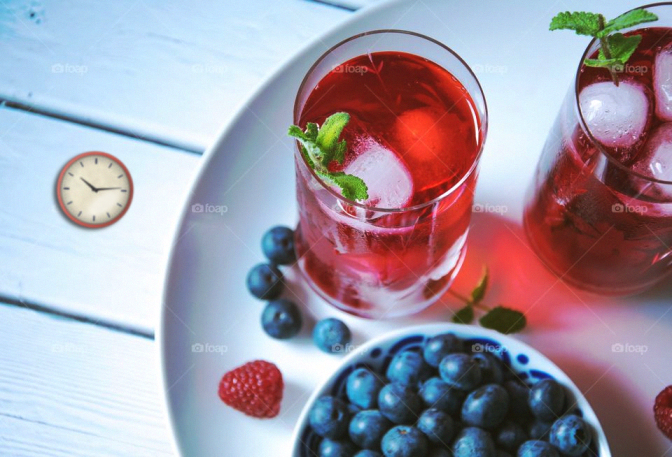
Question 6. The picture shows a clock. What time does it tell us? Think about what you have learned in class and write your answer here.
10:14
